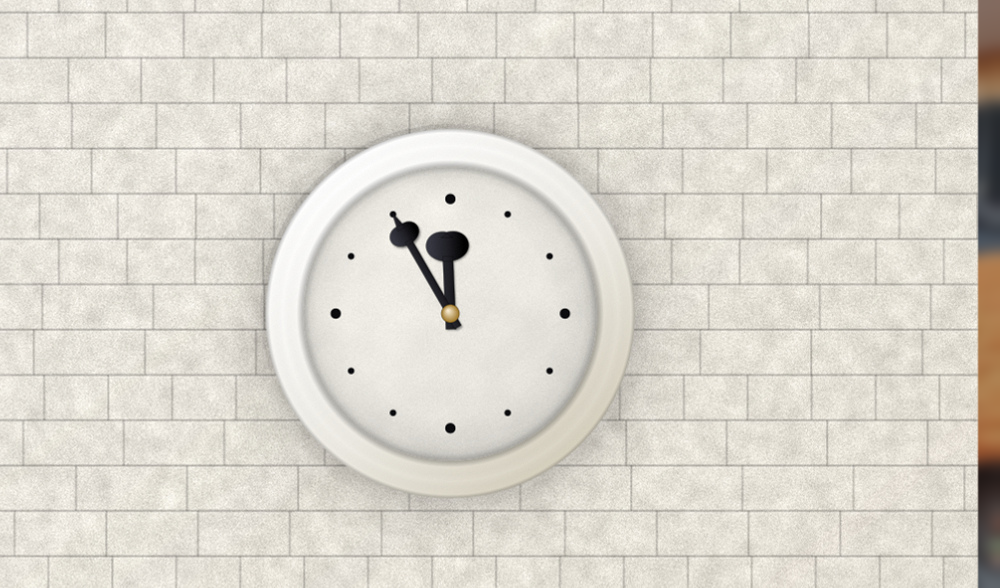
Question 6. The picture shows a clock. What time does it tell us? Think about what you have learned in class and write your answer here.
11:55
